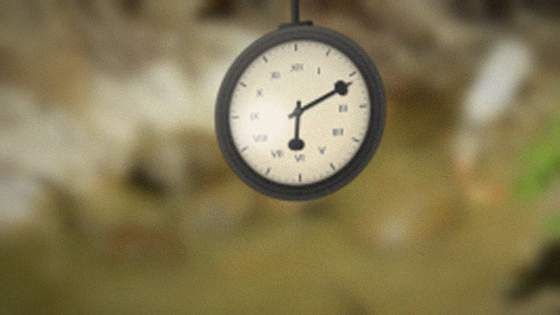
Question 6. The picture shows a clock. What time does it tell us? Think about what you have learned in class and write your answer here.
6:11
